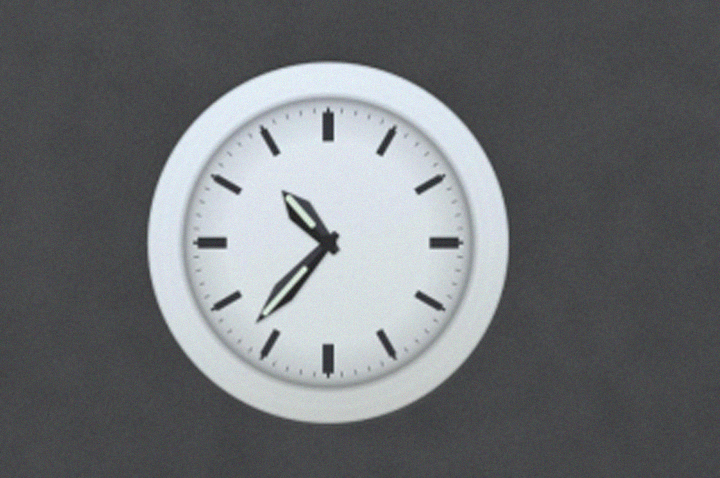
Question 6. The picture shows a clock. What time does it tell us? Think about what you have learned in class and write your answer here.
10:37
